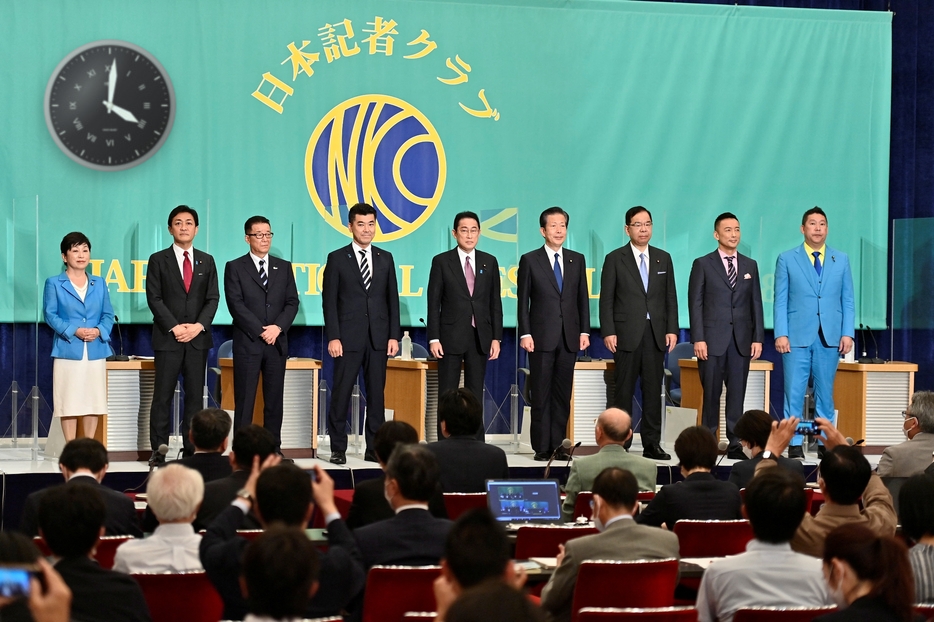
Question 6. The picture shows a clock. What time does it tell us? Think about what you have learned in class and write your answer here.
4:01
